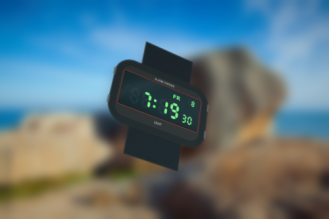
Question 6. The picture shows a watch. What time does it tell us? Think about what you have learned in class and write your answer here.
7:19
